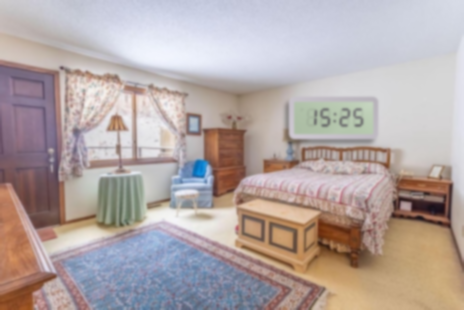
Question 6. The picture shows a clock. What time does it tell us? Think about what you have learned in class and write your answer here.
15:25
